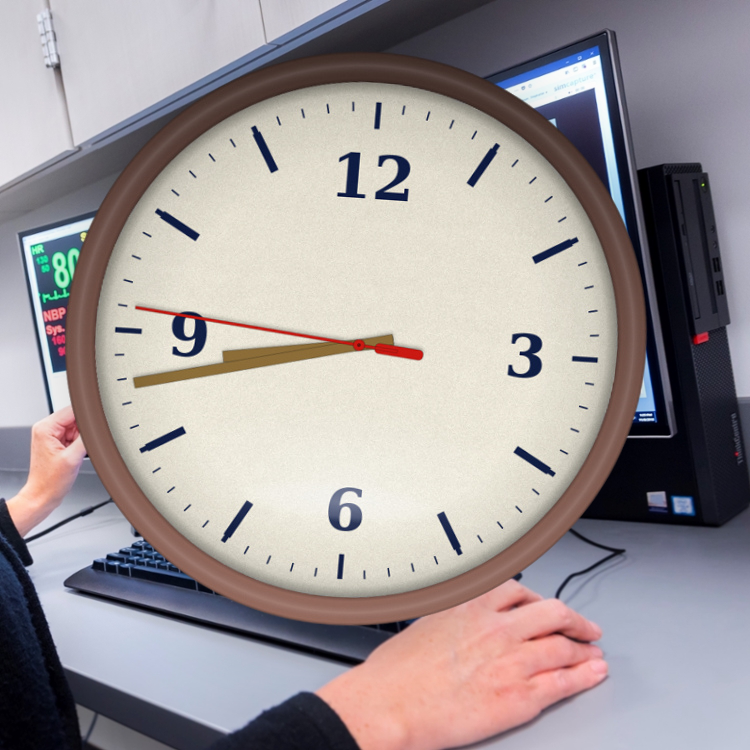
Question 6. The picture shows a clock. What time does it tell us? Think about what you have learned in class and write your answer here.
8:42:46
